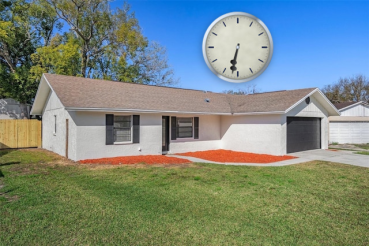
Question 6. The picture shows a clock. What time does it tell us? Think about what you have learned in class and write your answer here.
6:32
